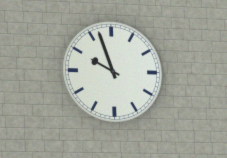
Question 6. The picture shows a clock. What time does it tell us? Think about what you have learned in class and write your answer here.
9:57
